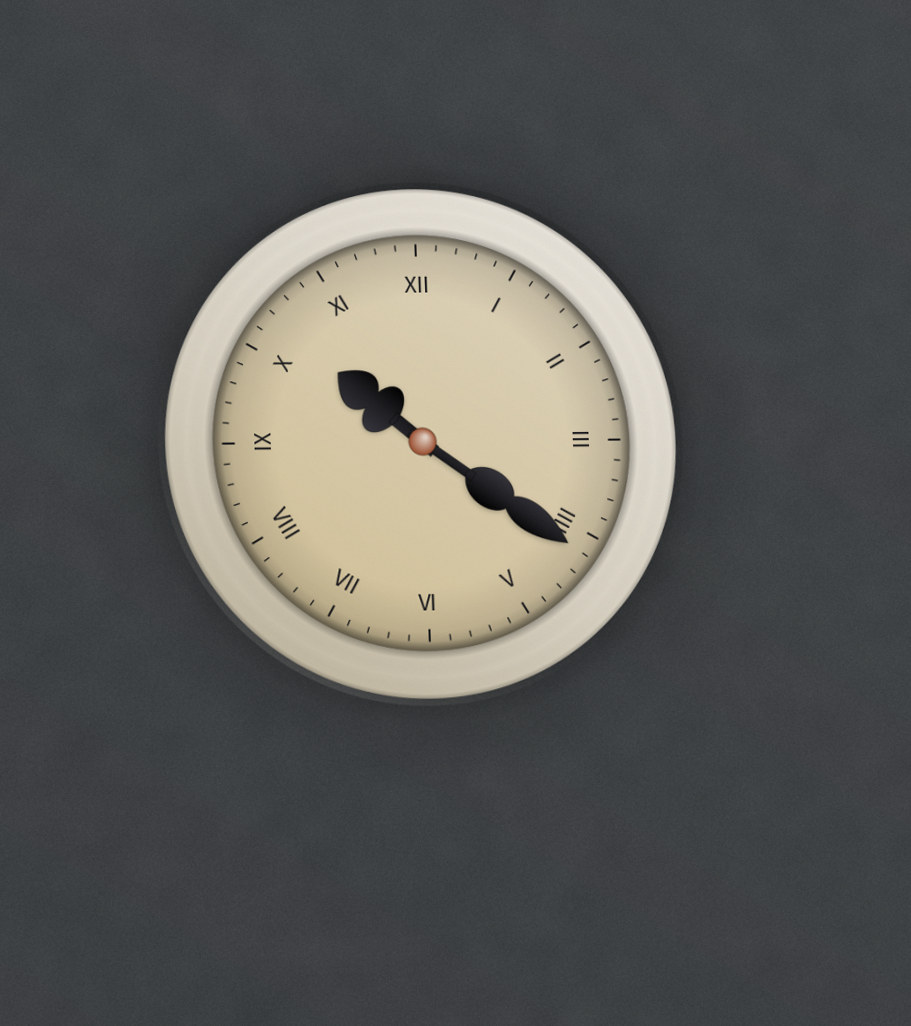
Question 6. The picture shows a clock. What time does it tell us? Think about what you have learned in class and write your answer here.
10:21
